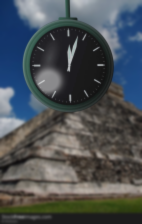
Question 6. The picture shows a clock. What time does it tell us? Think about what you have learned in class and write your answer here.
12:03
